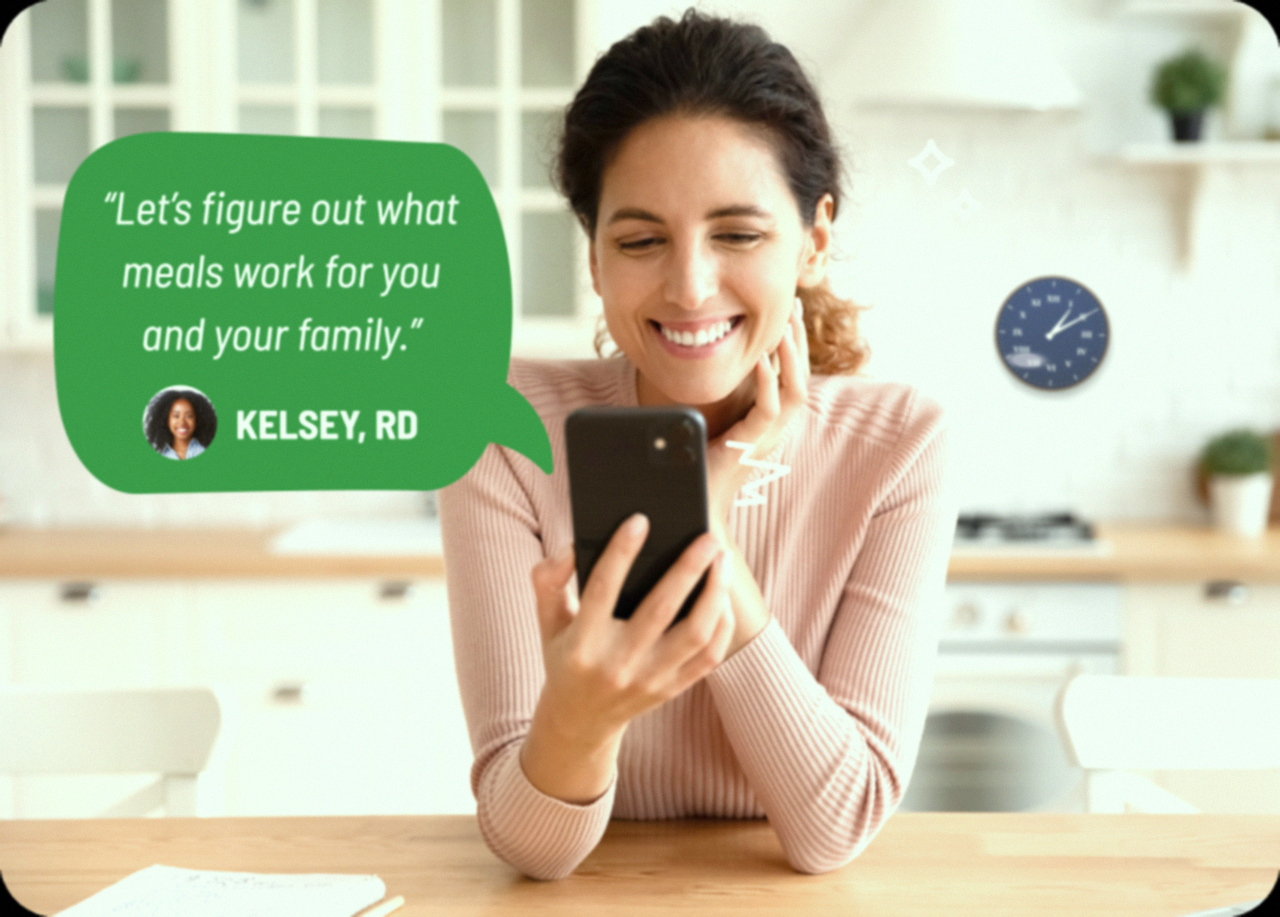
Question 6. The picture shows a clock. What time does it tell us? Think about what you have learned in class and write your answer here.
1:10
